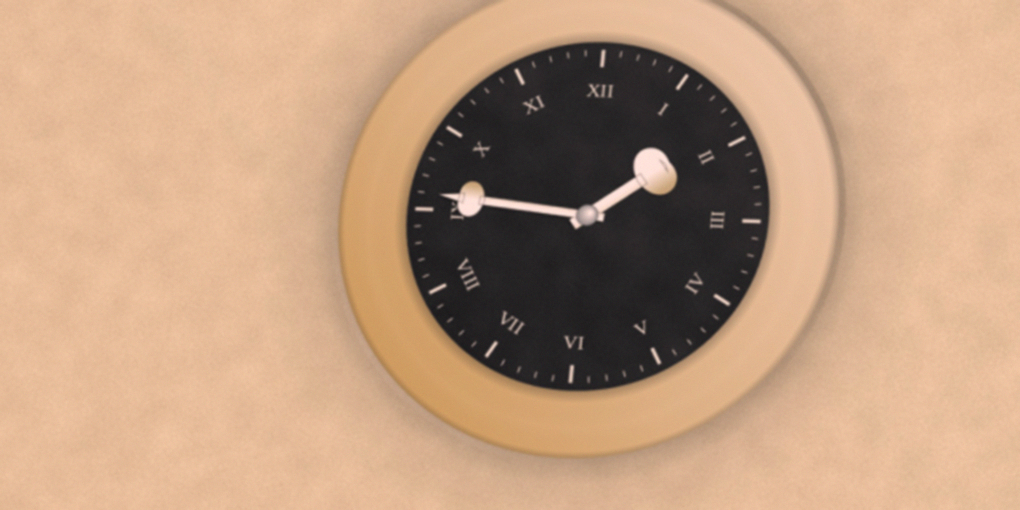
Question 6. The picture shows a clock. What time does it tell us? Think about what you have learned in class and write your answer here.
1:46
